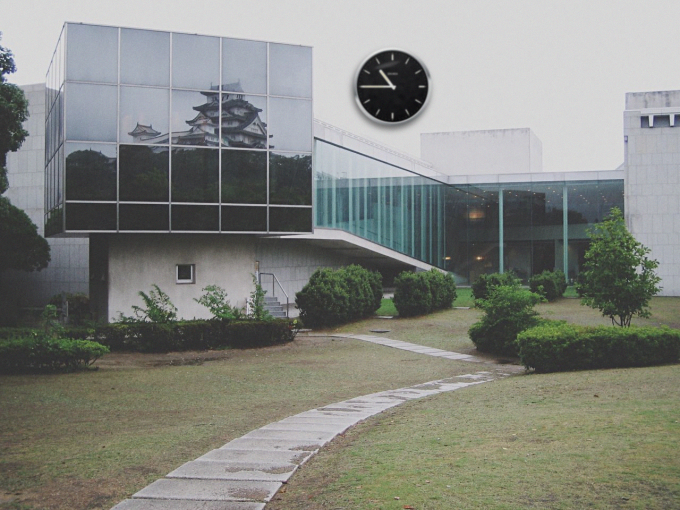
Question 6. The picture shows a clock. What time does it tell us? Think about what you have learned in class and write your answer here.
10:45
